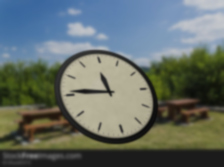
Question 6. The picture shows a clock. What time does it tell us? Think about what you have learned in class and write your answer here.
11:46
